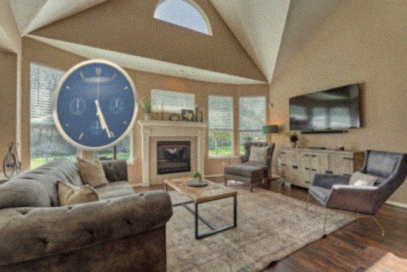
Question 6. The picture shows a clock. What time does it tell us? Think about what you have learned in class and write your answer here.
5:26
